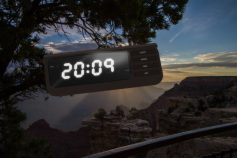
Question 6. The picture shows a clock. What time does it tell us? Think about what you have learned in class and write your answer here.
20:09
